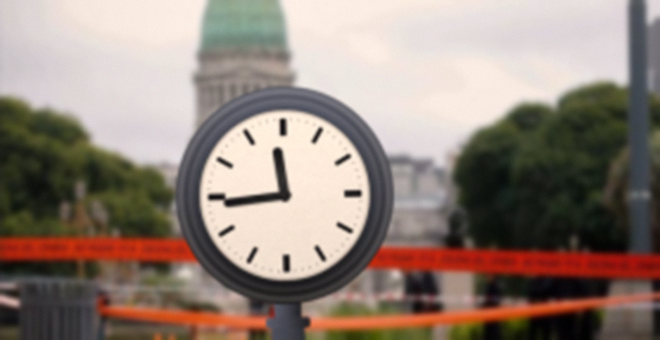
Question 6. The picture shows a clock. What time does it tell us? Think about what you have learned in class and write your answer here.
11:44
